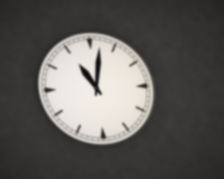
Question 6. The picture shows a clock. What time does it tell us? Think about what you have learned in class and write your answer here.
11:02
